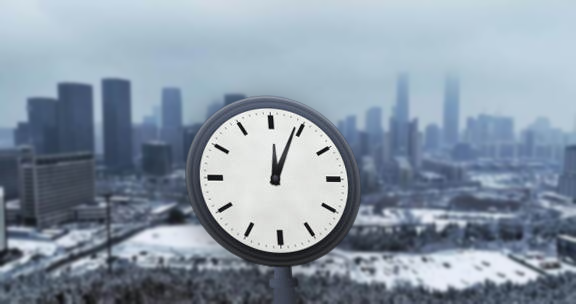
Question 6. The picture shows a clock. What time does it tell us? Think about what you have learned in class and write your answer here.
12:04
